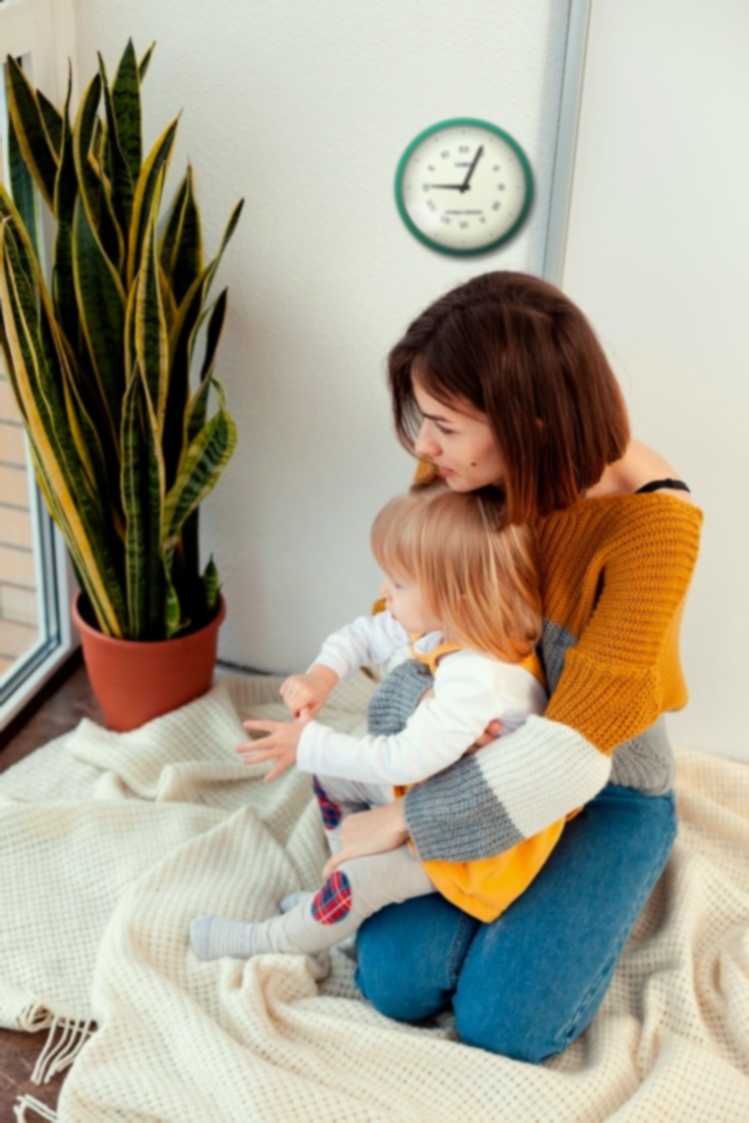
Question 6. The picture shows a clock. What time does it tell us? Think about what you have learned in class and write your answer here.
9:04
